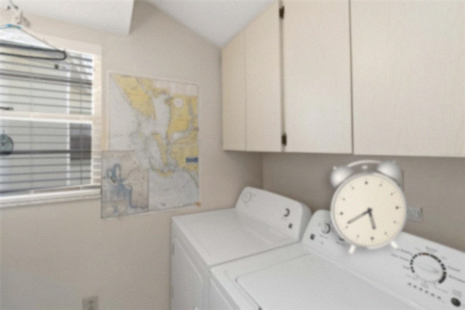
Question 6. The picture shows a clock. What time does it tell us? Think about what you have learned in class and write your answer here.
5:41
